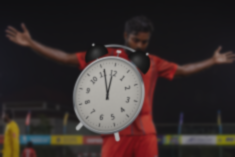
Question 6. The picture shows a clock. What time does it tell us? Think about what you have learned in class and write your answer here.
11:56
